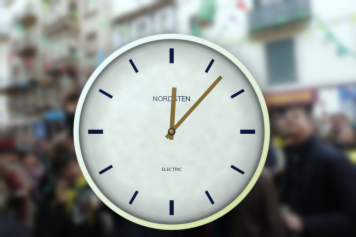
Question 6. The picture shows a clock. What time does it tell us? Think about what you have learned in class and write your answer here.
12:07
